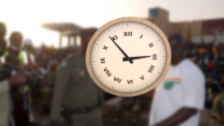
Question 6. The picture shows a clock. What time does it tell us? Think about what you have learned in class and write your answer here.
2:54
